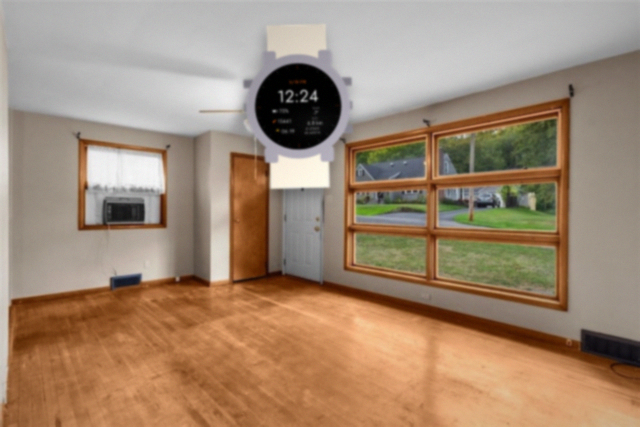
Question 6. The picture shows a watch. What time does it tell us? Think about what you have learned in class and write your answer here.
12:24
